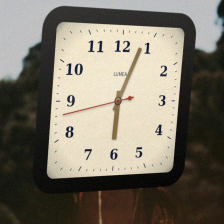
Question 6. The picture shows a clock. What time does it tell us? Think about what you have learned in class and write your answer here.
6:03:43
